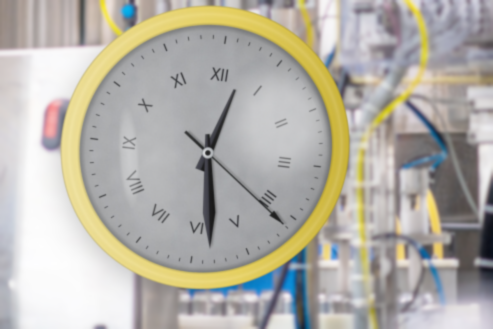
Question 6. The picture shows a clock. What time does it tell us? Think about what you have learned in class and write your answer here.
12:28:21
